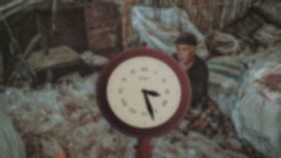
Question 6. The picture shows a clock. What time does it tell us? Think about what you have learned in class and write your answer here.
3:27
